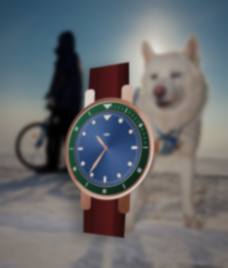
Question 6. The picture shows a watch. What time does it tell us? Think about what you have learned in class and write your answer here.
10:36
